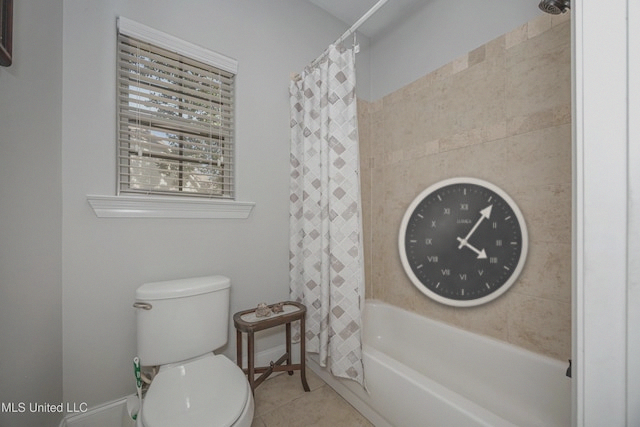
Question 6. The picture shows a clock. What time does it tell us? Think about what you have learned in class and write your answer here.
4:06
